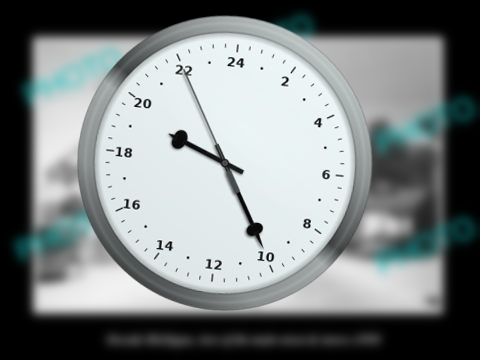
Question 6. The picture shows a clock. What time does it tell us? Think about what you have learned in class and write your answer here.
19:24:55
